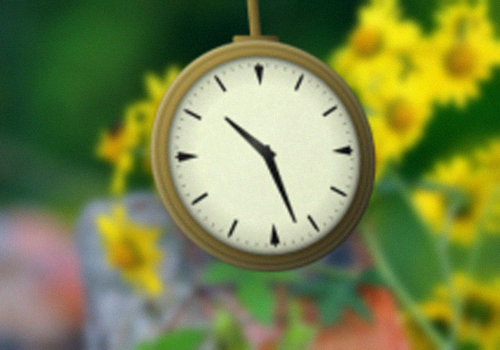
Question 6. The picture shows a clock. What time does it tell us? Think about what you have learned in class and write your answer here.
10:27
